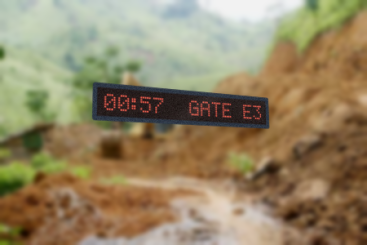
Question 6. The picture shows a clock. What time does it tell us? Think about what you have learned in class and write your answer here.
0:57
